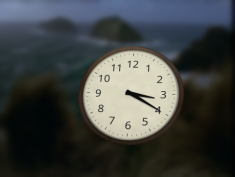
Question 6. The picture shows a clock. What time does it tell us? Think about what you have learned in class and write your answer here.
3:20
